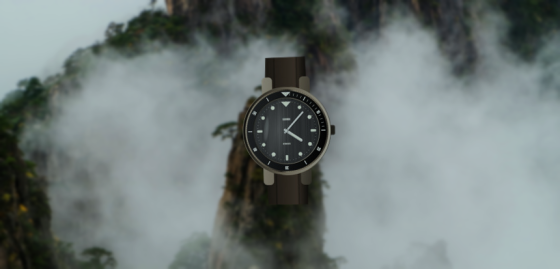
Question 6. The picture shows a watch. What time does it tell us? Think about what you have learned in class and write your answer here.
4:07
